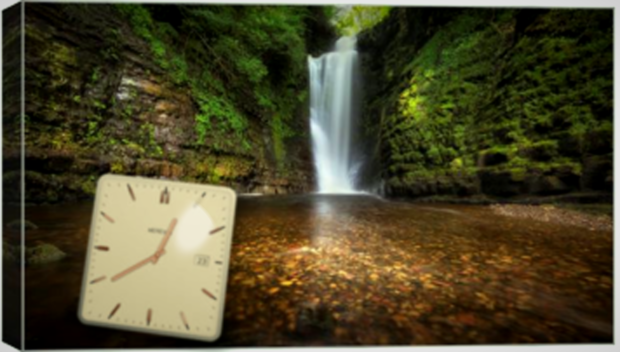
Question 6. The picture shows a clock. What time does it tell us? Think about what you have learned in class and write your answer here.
12:39
